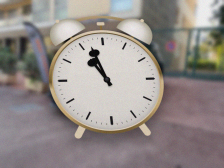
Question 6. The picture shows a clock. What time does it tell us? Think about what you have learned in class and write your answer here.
10:57
